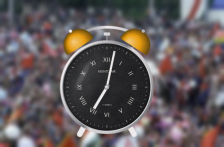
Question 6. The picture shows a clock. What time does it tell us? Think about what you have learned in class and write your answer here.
7:02
